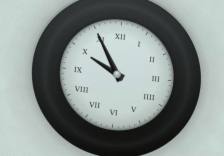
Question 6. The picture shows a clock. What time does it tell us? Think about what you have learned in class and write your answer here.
9:55
